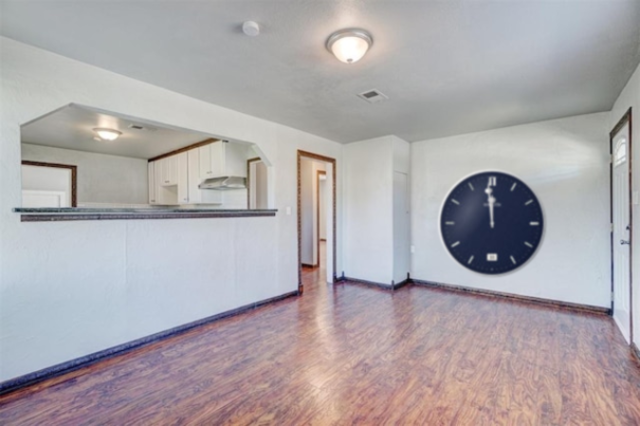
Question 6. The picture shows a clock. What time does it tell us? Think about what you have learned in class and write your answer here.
11:59
